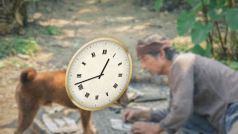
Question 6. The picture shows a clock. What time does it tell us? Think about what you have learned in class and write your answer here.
12:42
